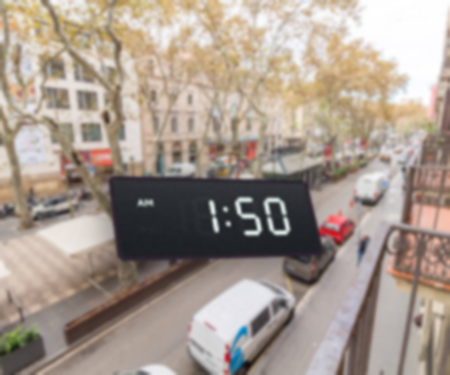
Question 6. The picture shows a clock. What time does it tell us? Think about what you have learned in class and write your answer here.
1:50
